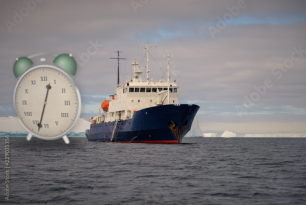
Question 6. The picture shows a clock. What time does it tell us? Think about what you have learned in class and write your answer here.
12:33
